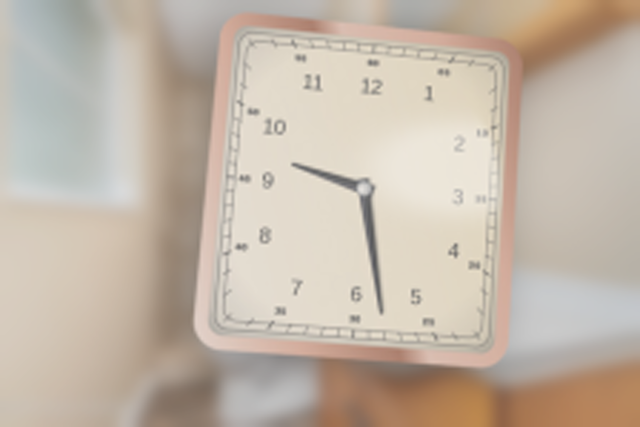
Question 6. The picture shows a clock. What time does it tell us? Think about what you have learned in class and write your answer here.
9:28
